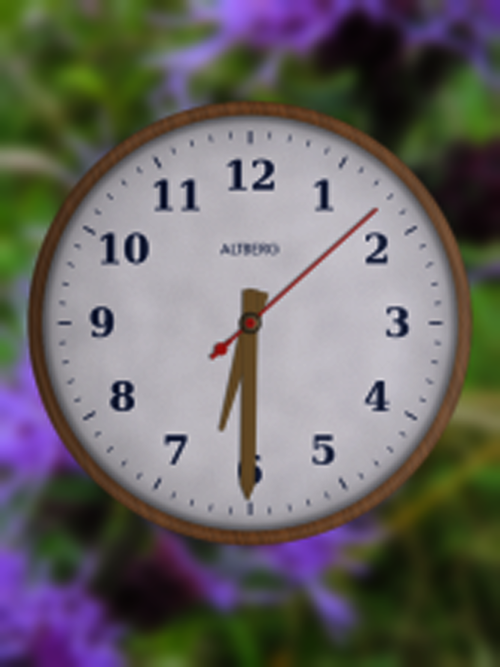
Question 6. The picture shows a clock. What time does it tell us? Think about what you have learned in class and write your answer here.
6:30:08
